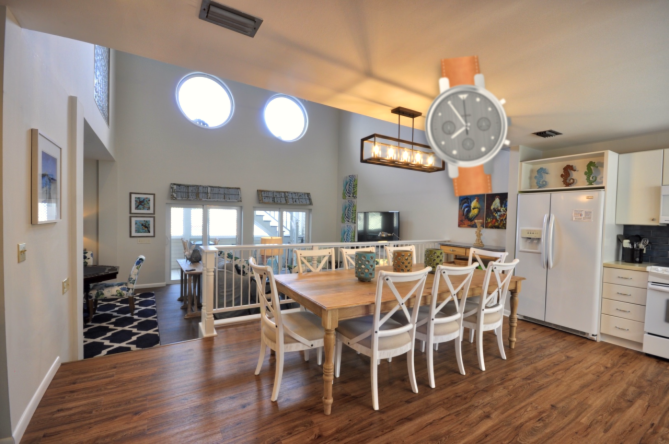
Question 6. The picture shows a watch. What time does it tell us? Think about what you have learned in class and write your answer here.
7:55
